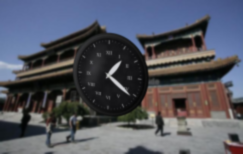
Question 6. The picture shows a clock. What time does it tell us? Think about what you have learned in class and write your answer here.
1:21
